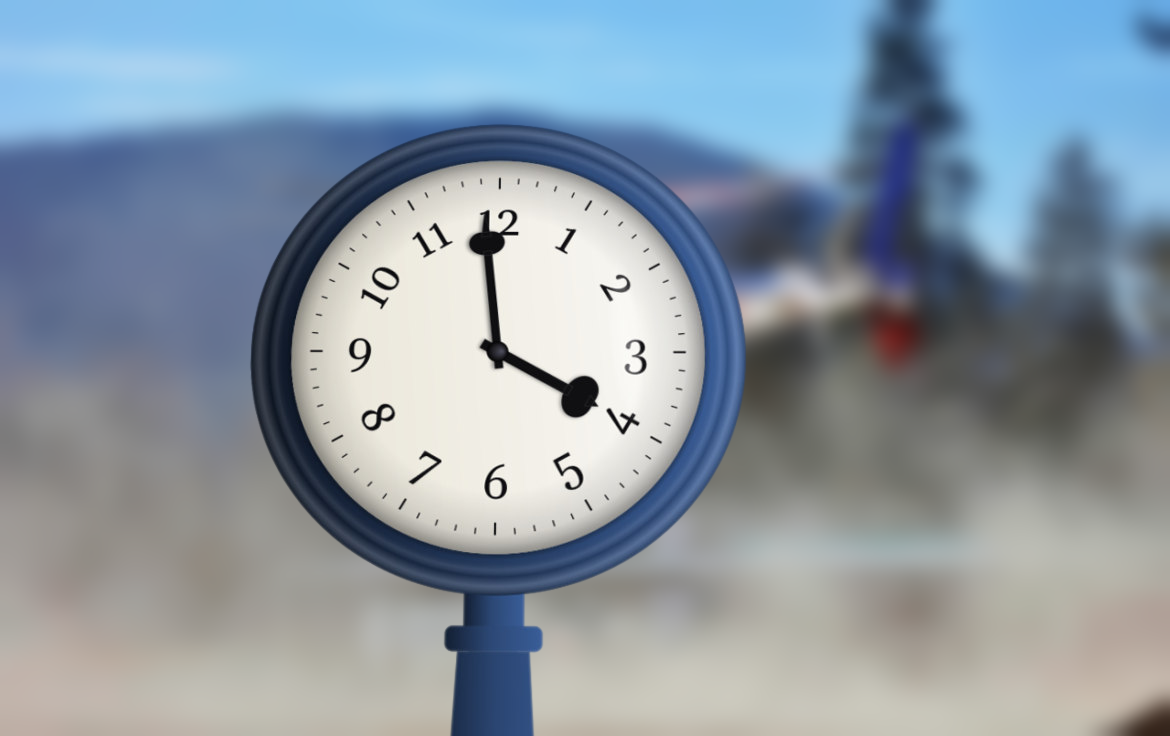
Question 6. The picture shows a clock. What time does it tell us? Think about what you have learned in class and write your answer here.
3:59
